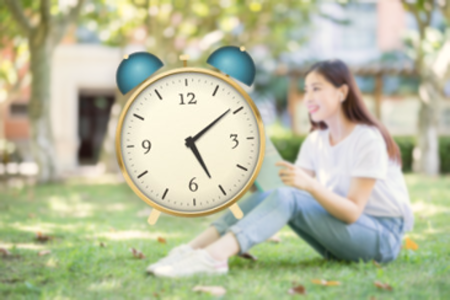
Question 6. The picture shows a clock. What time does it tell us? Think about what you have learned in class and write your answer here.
5:09
